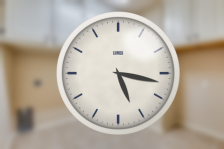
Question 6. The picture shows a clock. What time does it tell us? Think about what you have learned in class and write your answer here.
5:17
